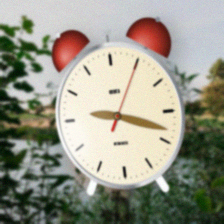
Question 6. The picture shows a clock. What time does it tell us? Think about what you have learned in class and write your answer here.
9:18:05
